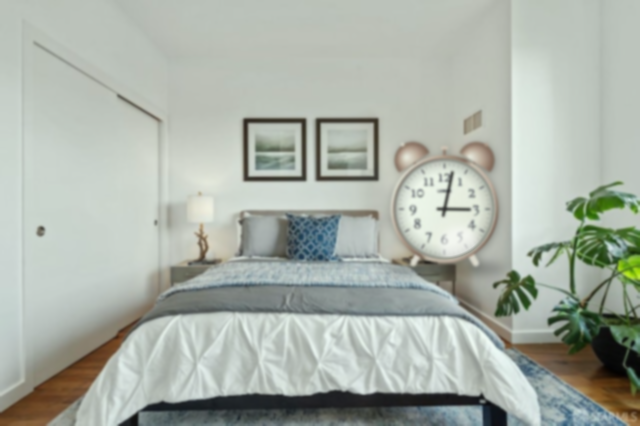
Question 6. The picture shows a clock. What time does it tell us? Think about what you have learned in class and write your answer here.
3:02
